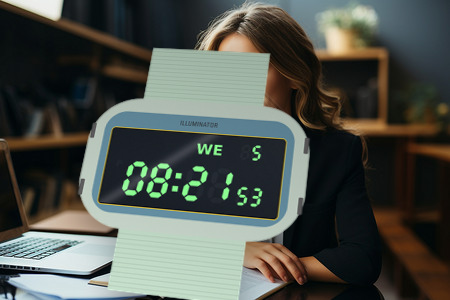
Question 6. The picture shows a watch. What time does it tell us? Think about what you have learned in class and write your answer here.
8:21:53
